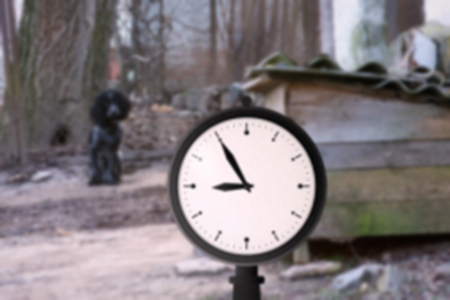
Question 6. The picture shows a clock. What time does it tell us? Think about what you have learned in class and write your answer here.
8:55
